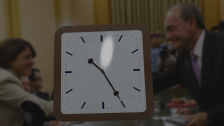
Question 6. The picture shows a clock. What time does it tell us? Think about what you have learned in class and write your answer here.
10:25
